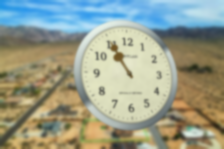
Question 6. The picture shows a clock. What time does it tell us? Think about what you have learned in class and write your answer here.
10:55
